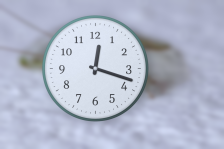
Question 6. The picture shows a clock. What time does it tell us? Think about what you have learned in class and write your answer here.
12:18
